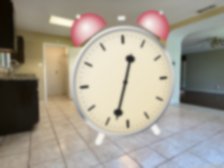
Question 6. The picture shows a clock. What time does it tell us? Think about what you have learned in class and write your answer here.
12:33
